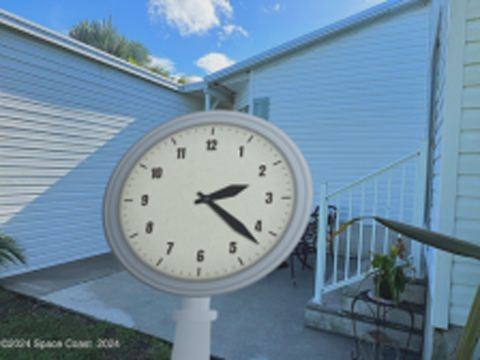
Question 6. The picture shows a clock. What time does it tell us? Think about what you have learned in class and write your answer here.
2:22
